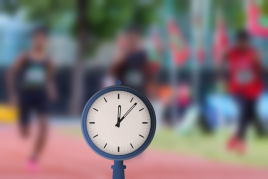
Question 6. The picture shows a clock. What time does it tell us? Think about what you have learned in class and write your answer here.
12:07
